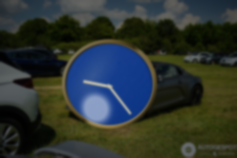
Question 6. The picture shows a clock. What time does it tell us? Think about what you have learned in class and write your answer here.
9:24
